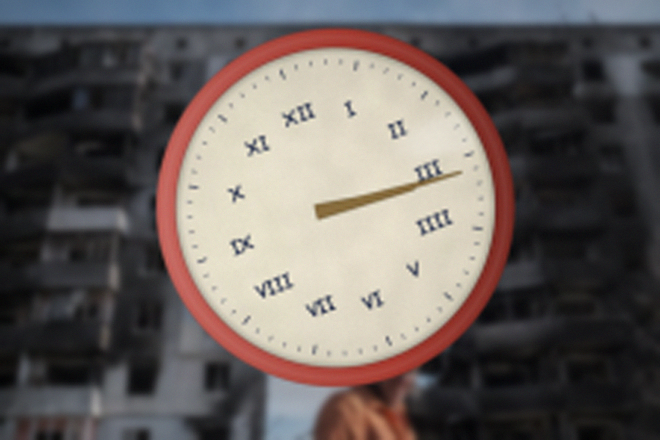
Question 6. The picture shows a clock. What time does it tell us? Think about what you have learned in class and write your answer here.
3:16
